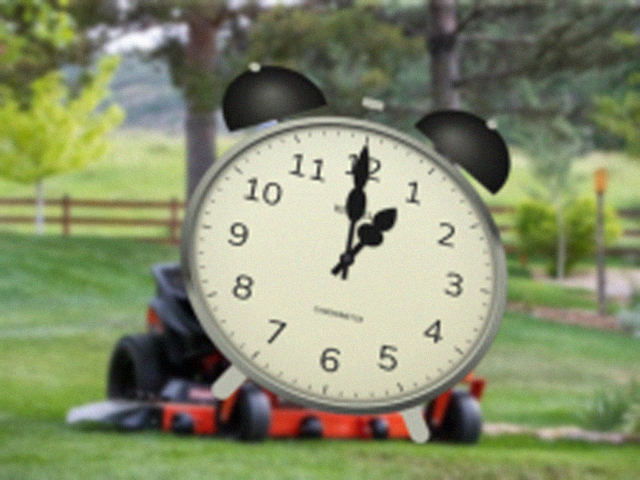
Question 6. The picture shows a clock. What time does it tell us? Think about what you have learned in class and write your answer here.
1:00
